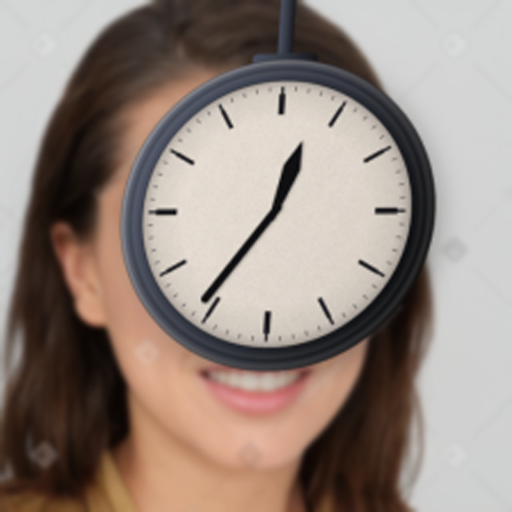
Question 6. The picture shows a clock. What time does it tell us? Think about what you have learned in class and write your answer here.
12:36
